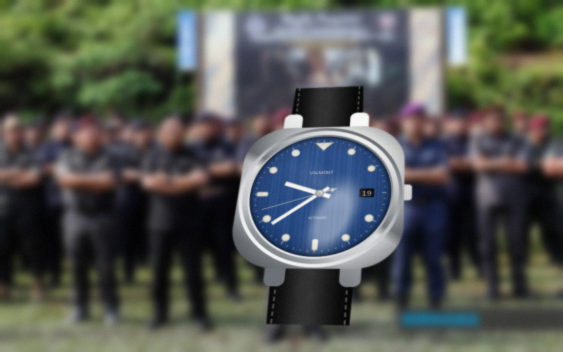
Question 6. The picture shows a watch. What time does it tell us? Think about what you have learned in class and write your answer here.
9:38:42
